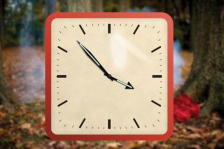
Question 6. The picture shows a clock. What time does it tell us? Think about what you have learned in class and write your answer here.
3:53
